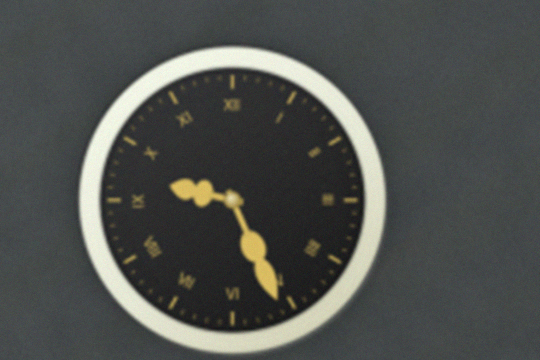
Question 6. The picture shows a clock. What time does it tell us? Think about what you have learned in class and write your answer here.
9:26
